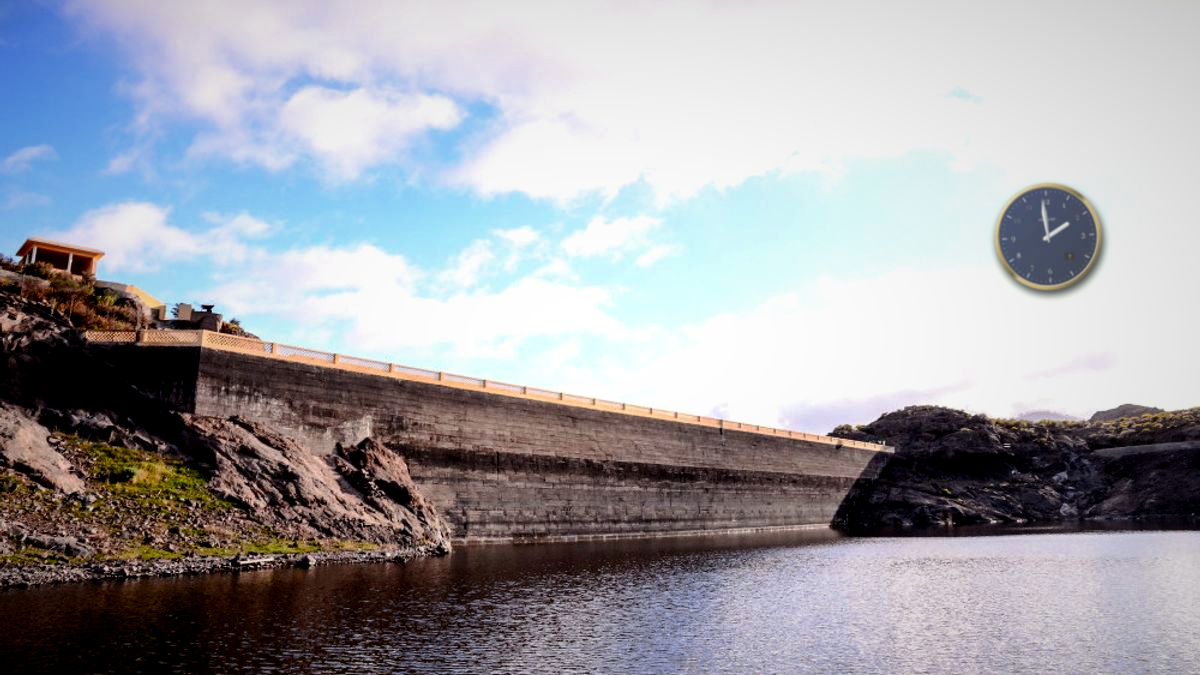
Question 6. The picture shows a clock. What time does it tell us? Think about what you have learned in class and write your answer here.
1:59
